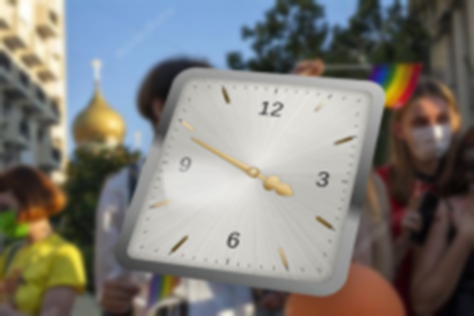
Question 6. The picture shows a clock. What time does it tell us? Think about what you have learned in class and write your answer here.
3:49
